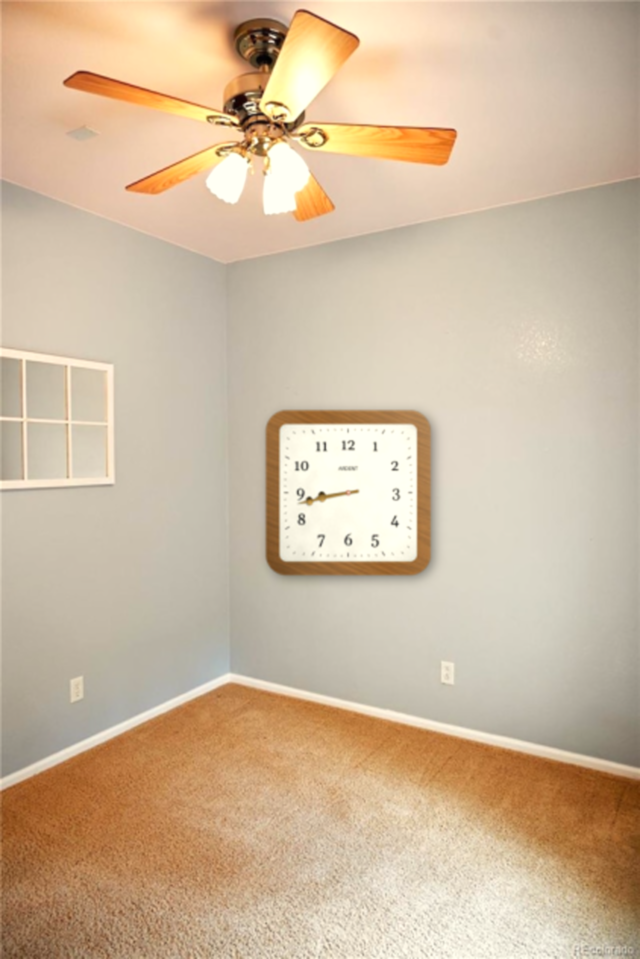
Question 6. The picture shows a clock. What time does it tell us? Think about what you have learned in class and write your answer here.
8:43
